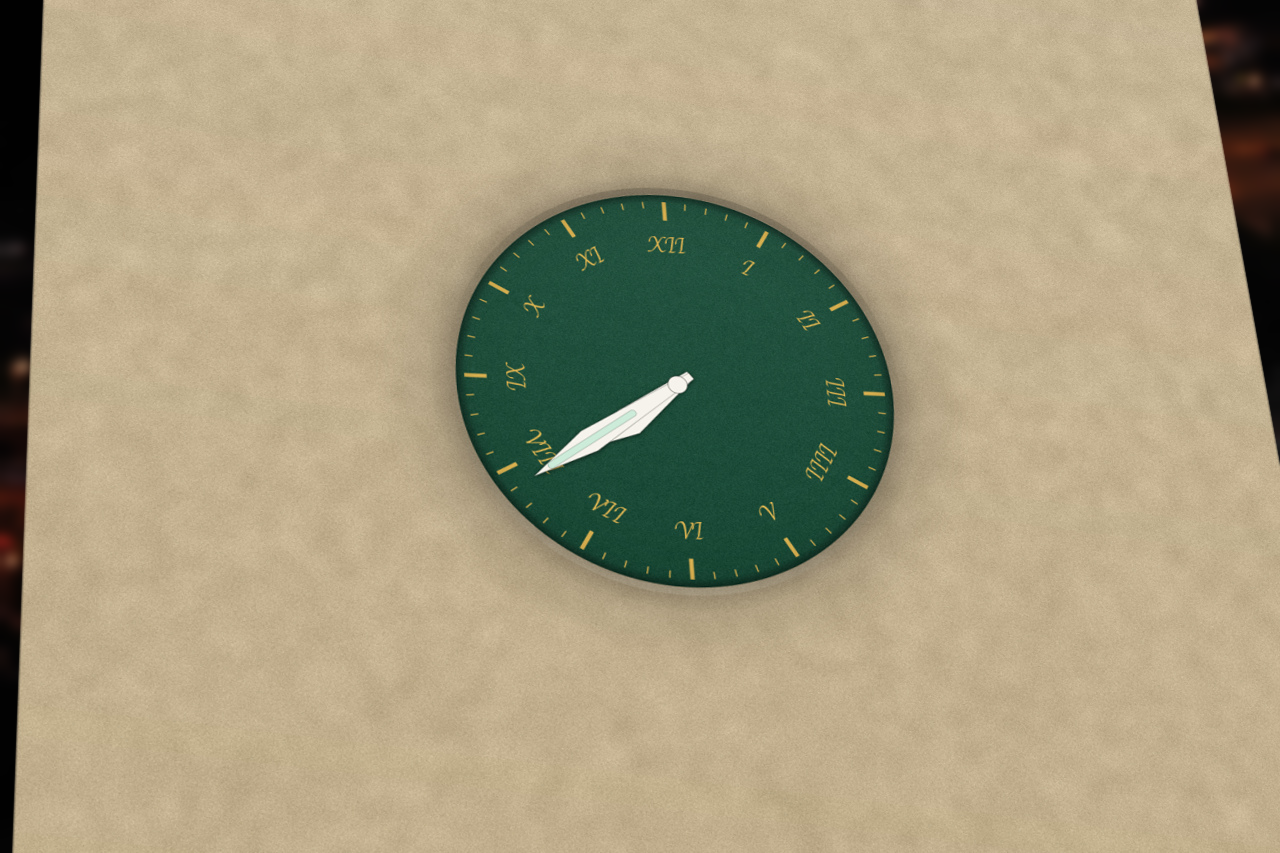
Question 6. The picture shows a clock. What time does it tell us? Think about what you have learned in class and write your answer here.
7:39
